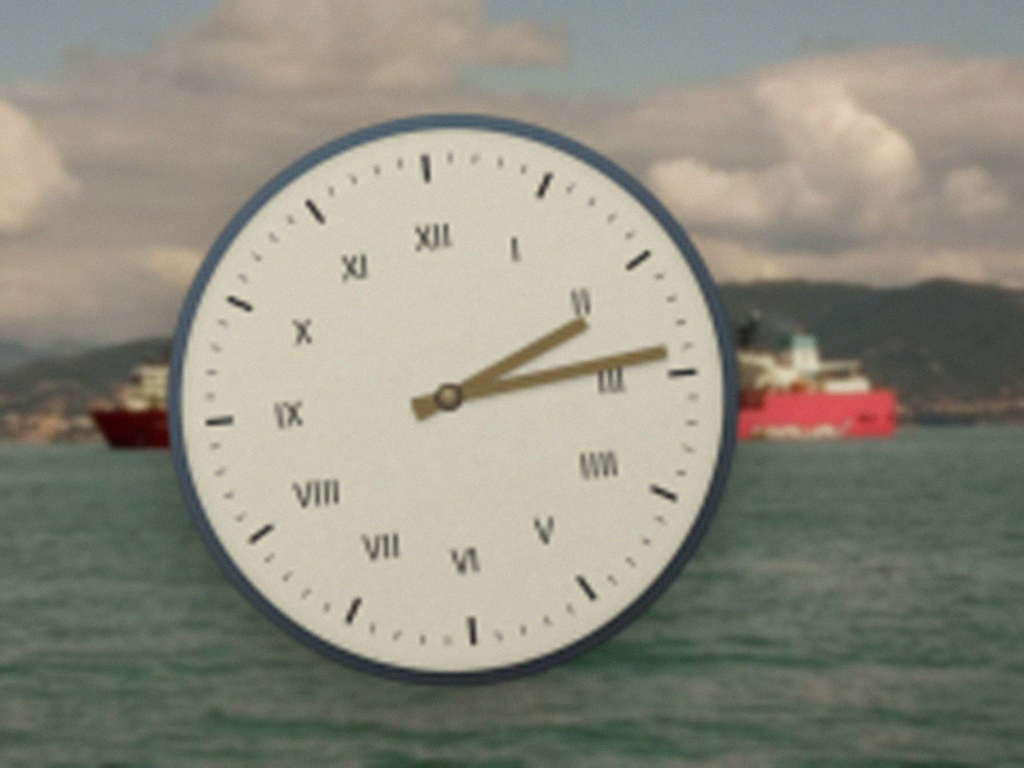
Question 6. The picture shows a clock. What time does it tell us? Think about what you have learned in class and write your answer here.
2:14
